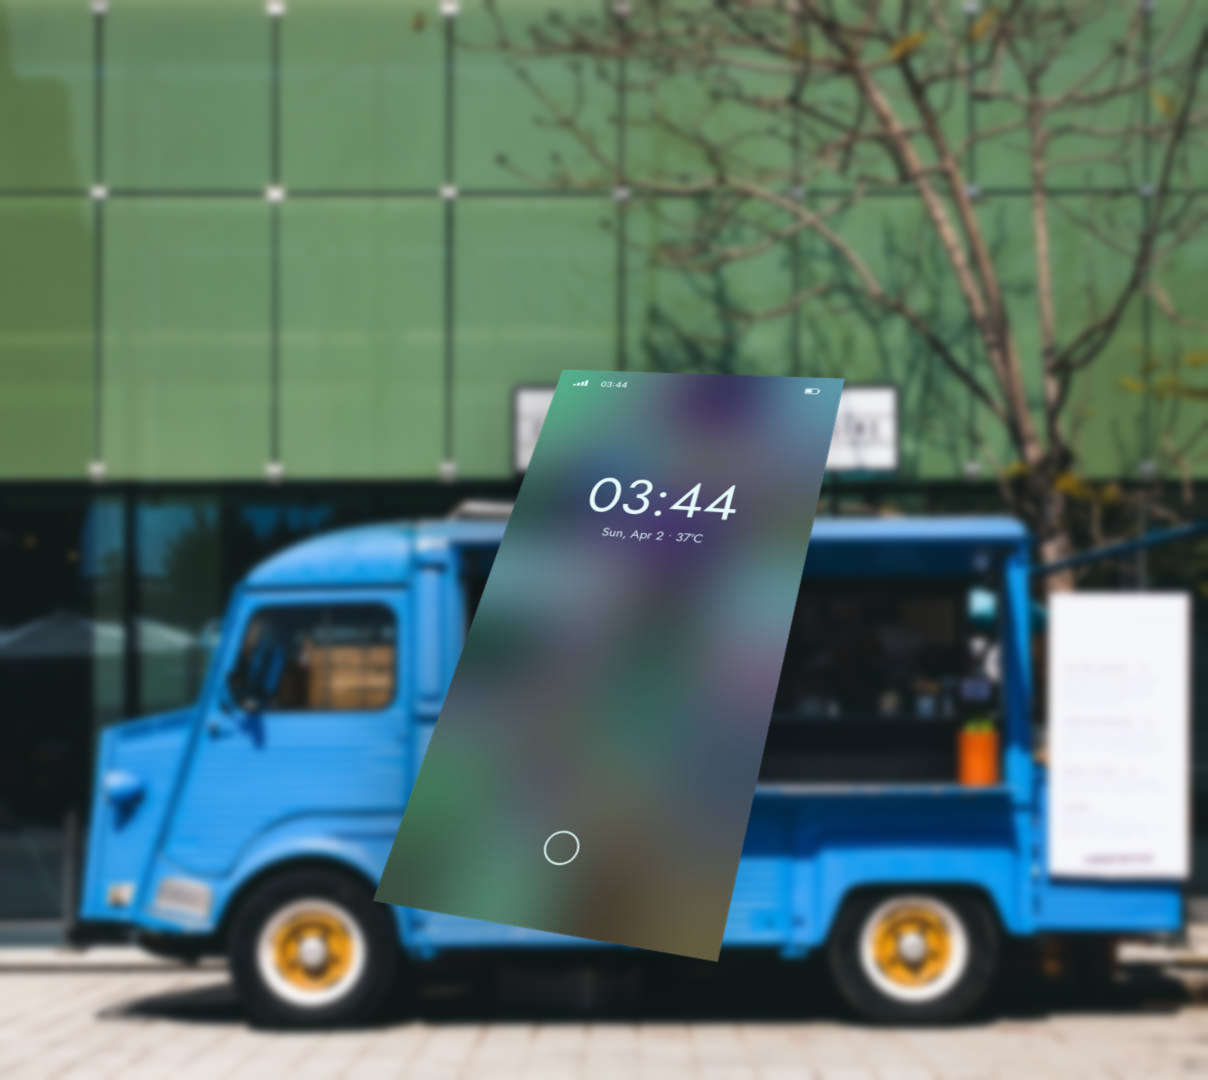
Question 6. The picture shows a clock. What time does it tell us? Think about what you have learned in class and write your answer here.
3:44
